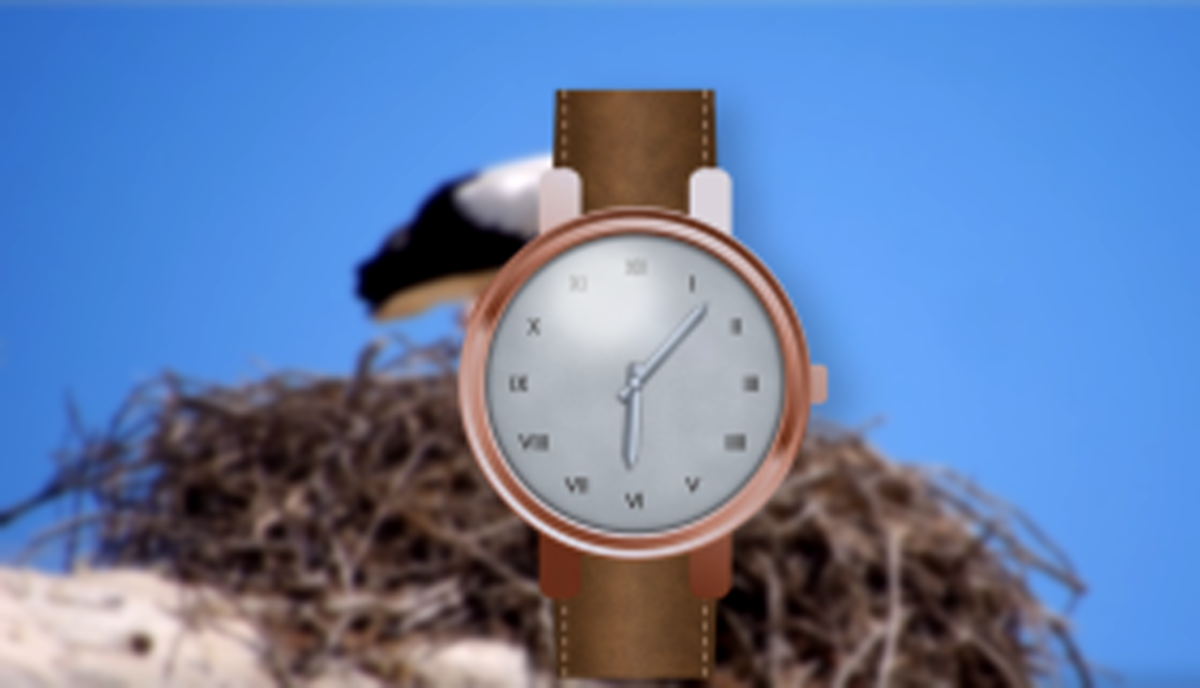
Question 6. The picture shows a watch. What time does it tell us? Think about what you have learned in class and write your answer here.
6:07
